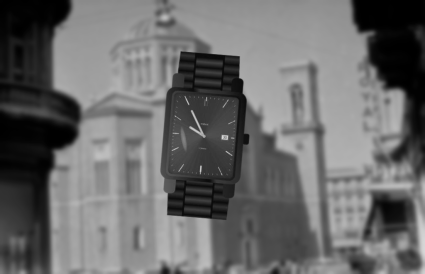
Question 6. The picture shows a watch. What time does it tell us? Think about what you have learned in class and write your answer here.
9:55
